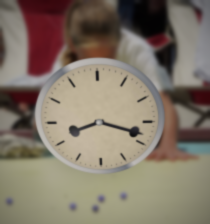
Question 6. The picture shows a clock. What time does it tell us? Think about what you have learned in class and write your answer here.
8:18
